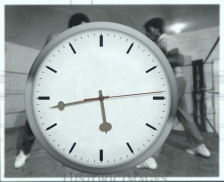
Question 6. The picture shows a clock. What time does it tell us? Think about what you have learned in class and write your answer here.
5:43:14
